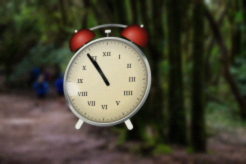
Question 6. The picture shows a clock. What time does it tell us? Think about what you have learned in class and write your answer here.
10:54
